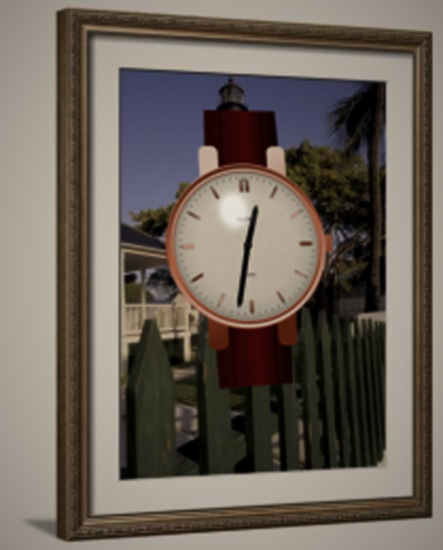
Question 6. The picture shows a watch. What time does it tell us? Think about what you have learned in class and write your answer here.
12:32
